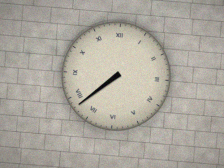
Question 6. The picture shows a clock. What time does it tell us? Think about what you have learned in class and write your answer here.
7:38
